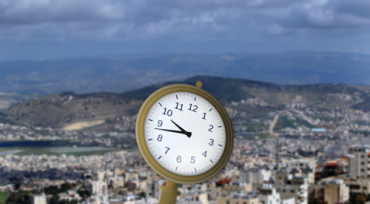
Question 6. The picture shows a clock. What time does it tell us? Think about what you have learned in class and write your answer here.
9:43
